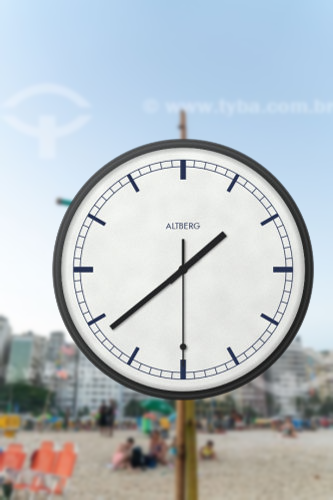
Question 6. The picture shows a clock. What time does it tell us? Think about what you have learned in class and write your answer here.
1:38:30
